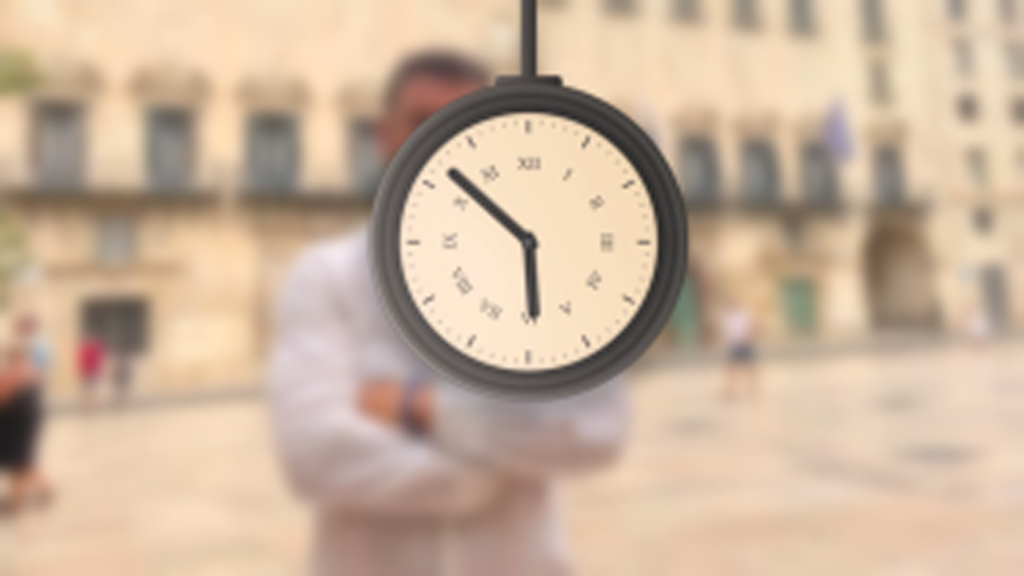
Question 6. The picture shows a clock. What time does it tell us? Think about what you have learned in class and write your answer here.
5:52
